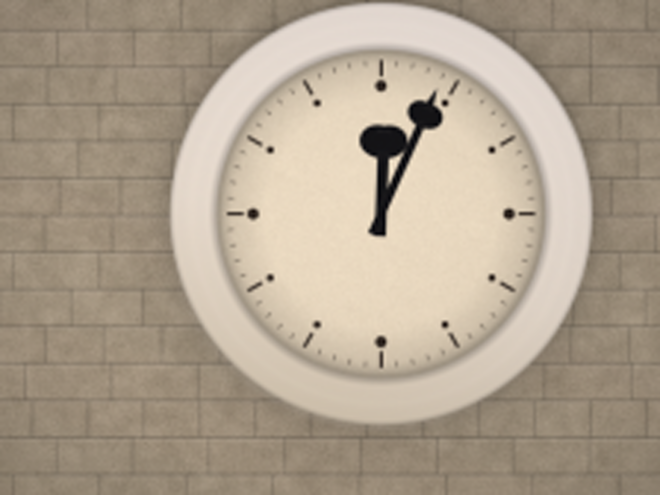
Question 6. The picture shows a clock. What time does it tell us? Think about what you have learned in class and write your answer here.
12:04
